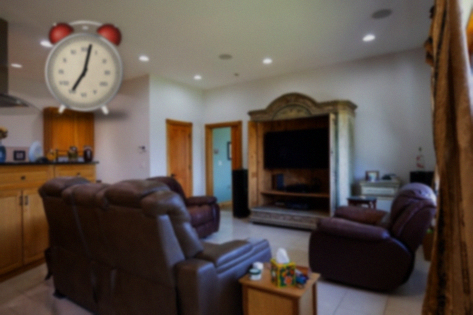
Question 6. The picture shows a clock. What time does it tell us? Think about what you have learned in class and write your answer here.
7:02
